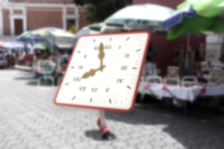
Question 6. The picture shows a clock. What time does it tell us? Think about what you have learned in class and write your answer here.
7:57
